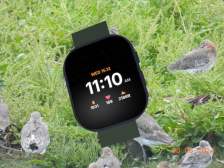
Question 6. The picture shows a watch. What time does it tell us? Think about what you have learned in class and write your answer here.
11:10
